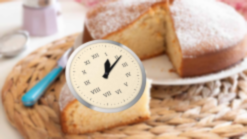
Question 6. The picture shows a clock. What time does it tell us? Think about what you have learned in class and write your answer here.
1:11
